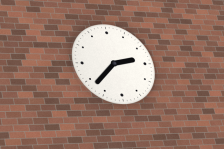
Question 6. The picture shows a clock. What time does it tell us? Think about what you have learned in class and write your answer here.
2:38
